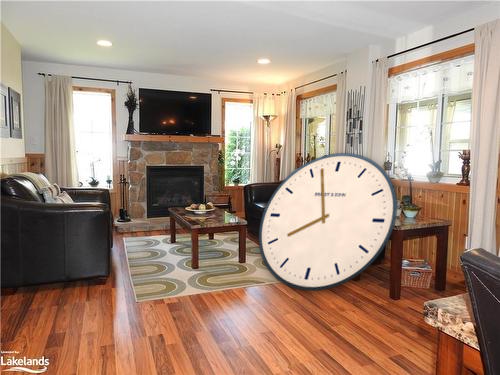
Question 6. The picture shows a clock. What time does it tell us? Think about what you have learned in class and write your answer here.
7:57
